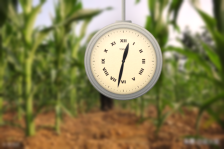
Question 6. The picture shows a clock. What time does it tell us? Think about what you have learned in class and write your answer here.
12:32
